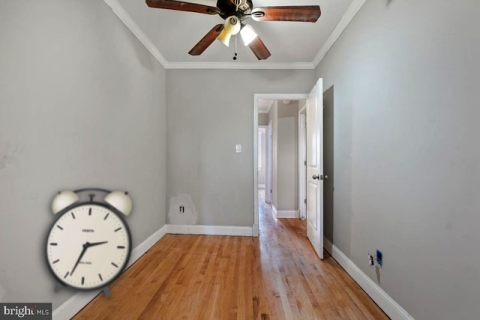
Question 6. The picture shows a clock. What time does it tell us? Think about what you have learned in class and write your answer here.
2:34
